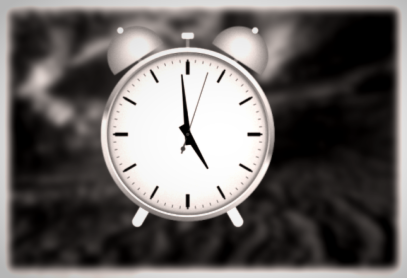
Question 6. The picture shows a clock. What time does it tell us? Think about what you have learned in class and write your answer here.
4:59:03
